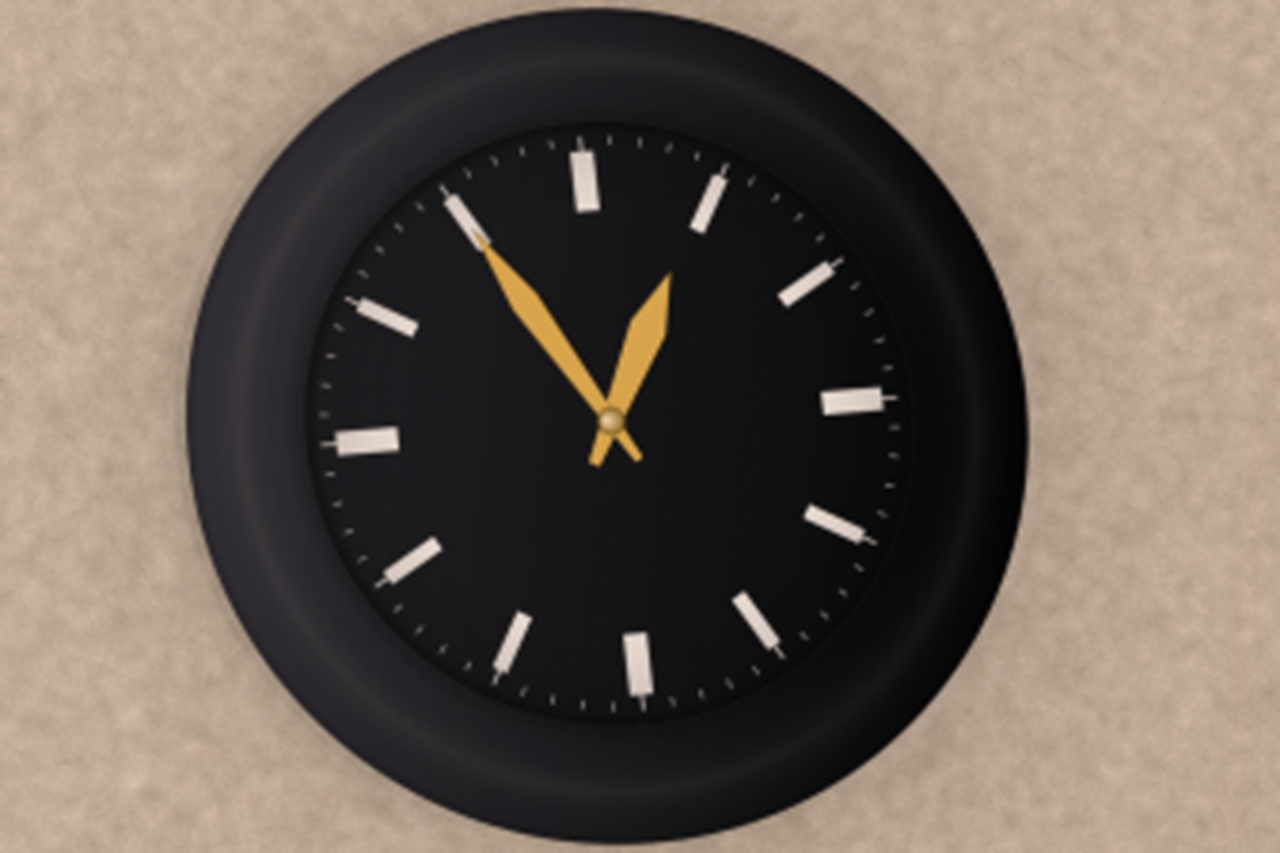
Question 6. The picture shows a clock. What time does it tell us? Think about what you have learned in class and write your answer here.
12:55
